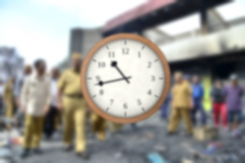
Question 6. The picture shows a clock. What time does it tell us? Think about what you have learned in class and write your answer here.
10:43
